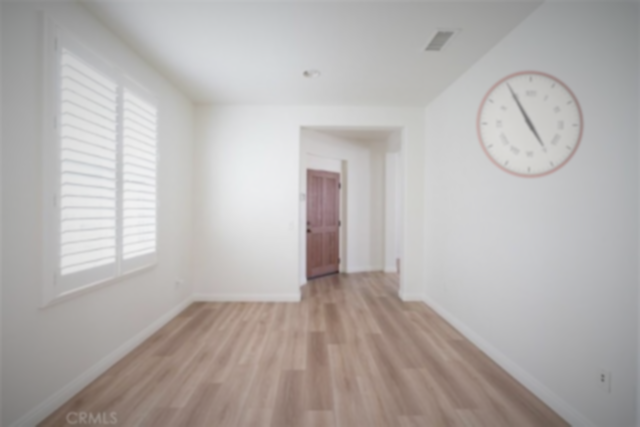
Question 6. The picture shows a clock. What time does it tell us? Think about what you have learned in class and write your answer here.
4:55
